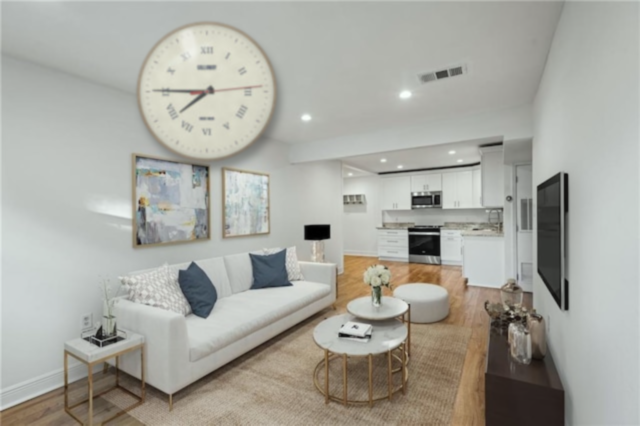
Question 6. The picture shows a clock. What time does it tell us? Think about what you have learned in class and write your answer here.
7:45:14
